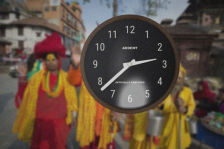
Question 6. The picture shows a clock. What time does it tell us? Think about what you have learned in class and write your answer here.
2:38
